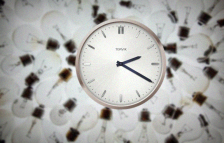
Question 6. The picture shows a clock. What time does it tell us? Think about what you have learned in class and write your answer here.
2:20
